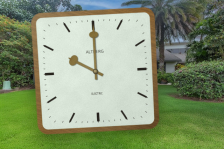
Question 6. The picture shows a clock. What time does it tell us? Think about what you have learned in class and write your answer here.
10:00
